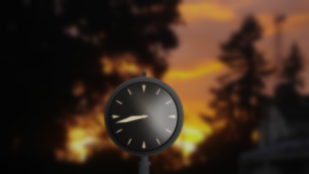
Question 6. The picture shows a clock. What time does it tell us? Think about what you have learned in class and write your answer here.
8:43
